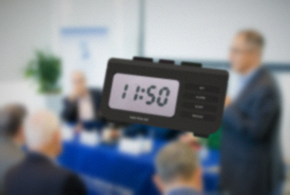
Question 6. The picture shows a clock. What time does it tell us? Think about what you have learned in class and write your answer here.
11:50
